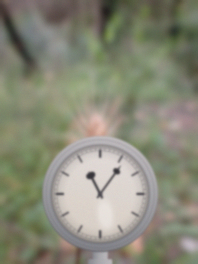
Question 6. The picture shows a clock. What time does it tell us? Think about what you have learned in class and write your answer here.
11:06
